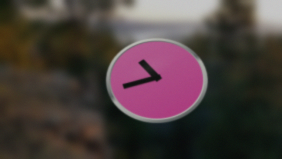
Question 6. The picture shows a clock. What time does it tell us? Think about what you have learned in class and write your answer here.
10:42
